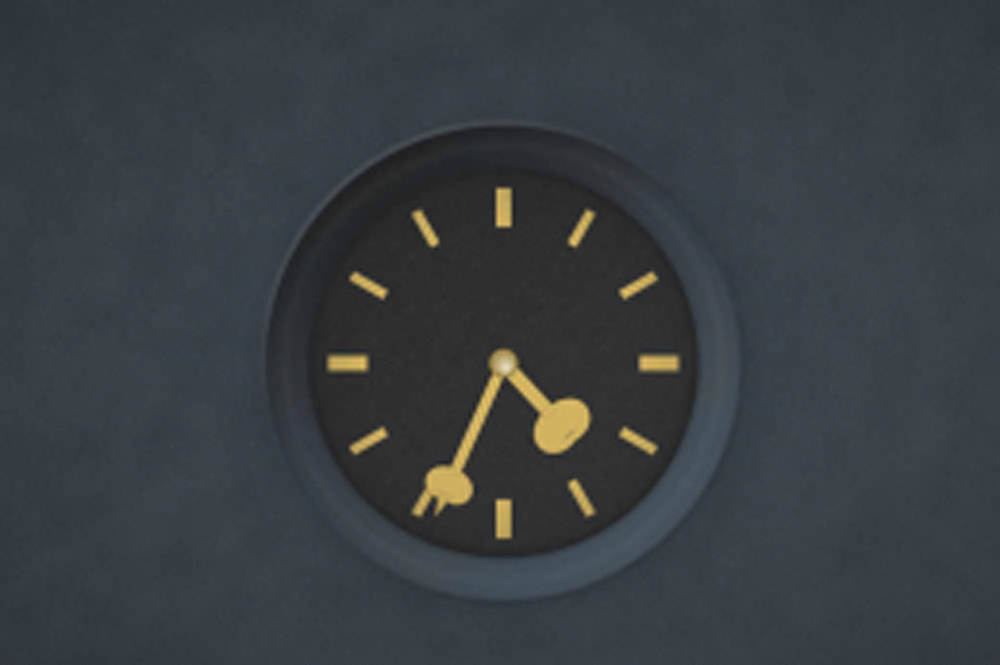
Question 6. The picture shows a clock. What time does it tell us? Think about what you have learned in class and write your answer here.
4:34
